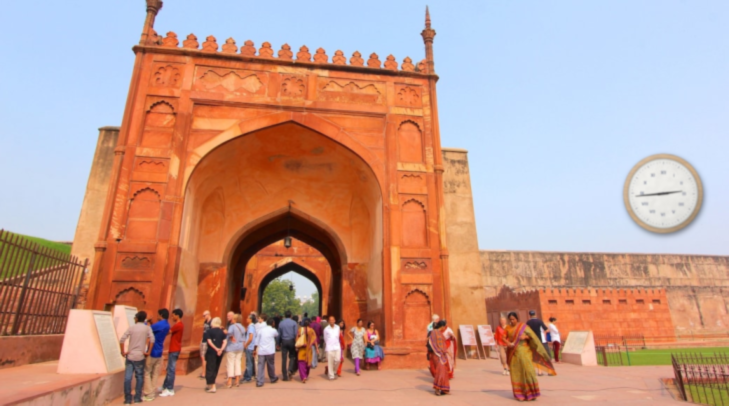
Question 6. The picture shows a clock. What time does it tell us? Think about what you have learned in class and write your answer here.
2:44
